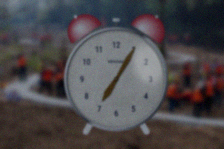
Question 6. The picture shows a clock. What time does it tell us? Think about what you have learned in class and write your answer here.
7:05
